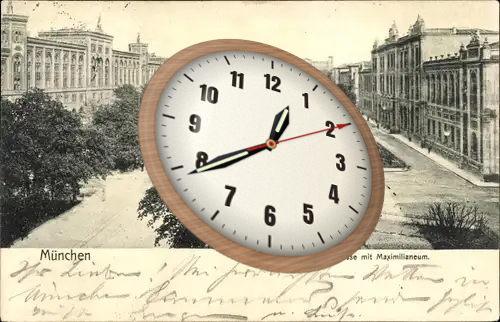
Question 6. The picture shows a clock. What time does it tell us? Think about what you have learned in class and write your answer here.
12:39:10
